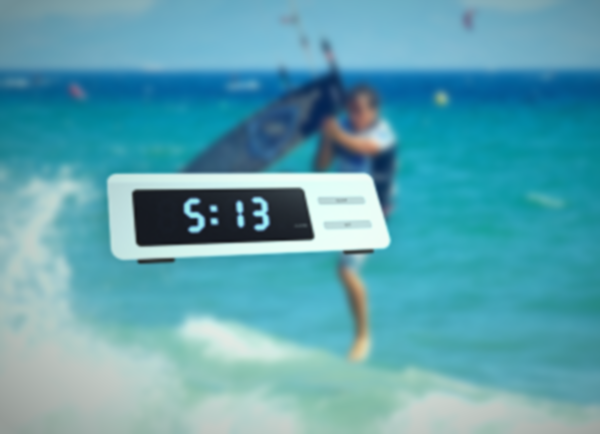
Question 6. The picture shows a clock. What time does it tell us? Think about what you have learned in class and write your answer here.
5:13
